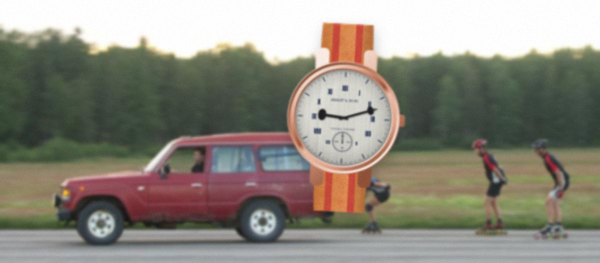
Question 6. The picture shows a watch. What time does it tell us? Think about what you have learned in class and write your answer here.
9:12
